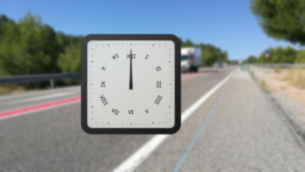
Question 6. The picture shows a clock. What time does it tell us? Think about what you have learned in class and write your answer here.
12:00
